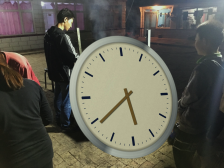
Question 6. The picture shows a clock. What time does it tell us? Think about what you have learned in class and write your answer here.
5:39
